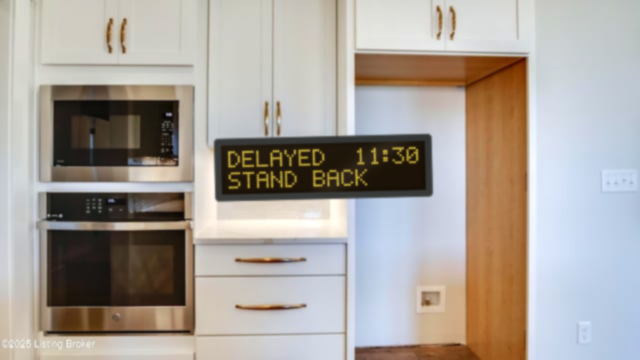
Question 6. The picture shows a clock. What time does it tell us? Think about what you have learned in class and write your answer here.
11:30
